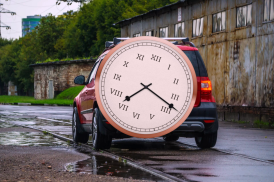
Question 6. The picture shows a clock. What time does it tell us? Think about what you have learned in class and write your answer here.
7:18
